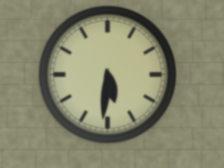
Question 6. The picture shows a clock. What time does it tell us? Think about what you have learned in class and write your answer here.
5:31
